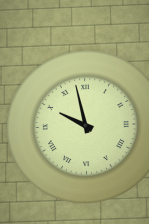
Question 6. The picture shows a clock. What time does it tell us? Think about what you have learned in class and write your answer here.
9:58
